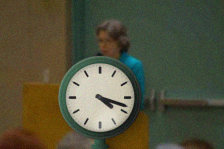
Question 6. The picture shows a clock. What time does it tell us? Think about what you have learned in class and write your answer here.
4:18
